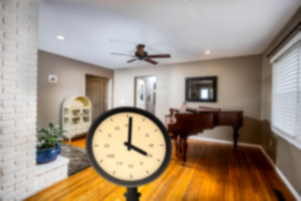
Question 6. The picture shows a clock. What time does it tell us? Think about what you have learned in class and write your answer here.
4:01
